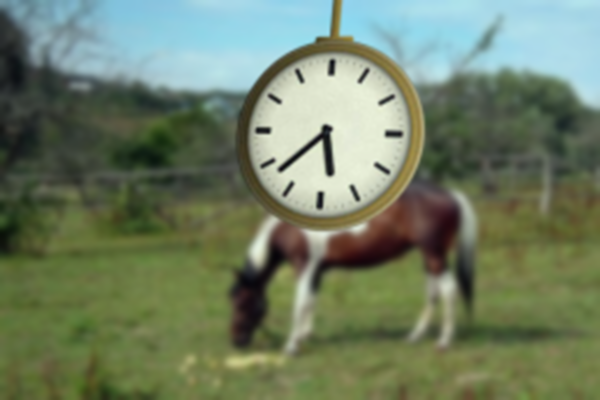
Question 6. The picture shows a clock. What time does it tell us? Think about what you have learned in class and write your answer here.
5:38
